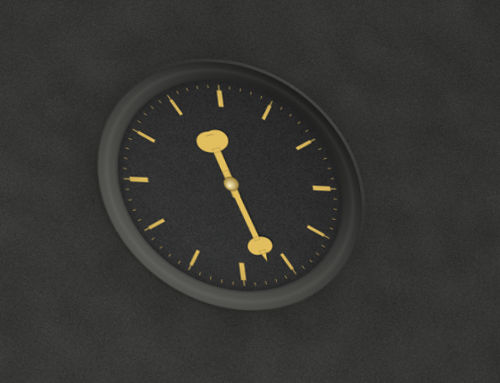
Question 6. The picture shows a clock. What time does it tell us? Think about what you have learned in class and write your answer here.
11:27
